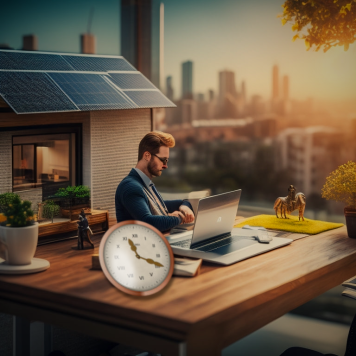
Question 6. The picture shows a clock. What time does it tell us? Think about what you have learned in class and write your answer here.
11:19
